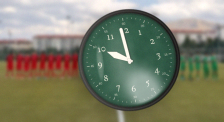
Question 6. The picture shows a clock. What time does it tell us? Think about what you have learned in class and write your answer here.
9:59
